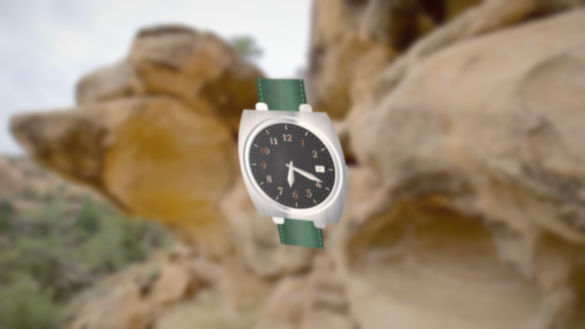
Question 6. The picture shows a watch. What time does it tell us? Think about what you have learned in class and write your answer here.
6:19
